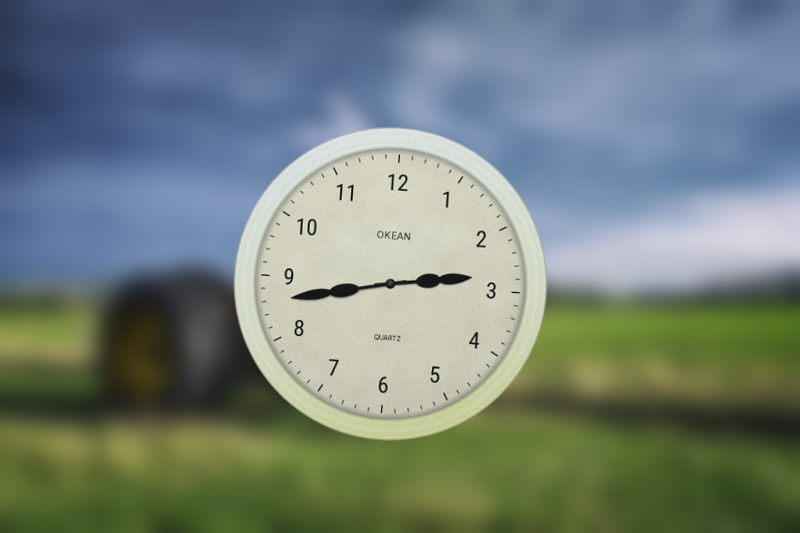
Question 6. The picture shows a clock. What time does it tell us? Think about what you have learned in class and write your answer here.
2:43
